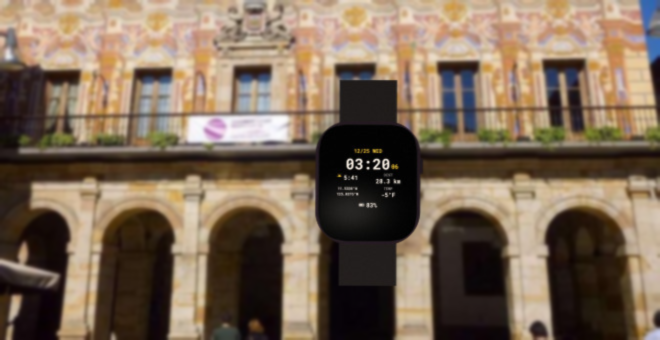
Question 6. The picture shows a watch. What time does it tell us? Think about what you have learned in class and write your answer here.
3:20
